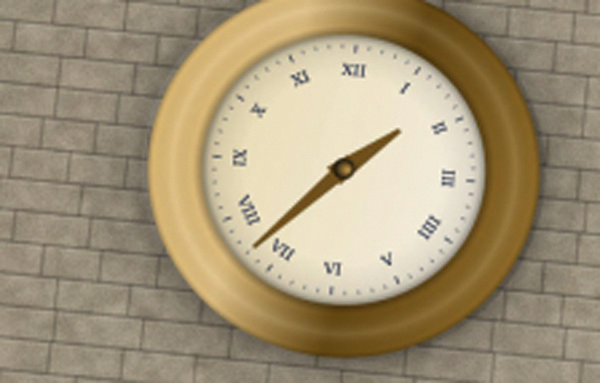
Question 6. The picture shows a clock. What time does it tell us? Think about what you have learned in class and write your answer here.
1:37
